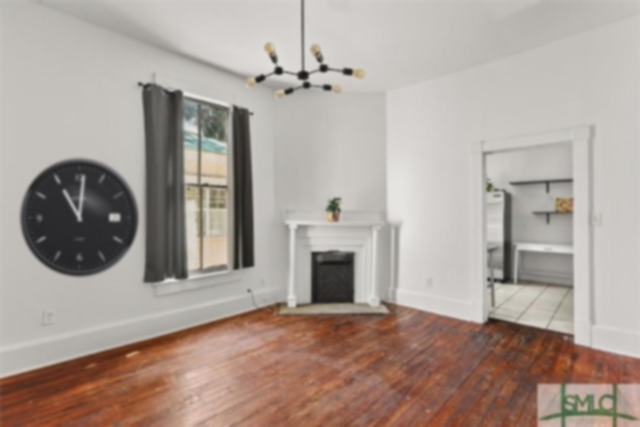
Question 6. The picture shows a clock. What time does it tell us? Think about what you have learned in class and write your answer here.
11:01
